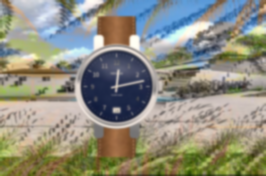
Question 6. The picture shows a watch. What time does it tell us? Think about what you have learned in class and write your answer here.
12:13
